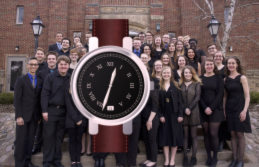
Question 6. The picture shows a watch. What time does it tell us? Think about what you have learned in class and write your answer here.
12:33
